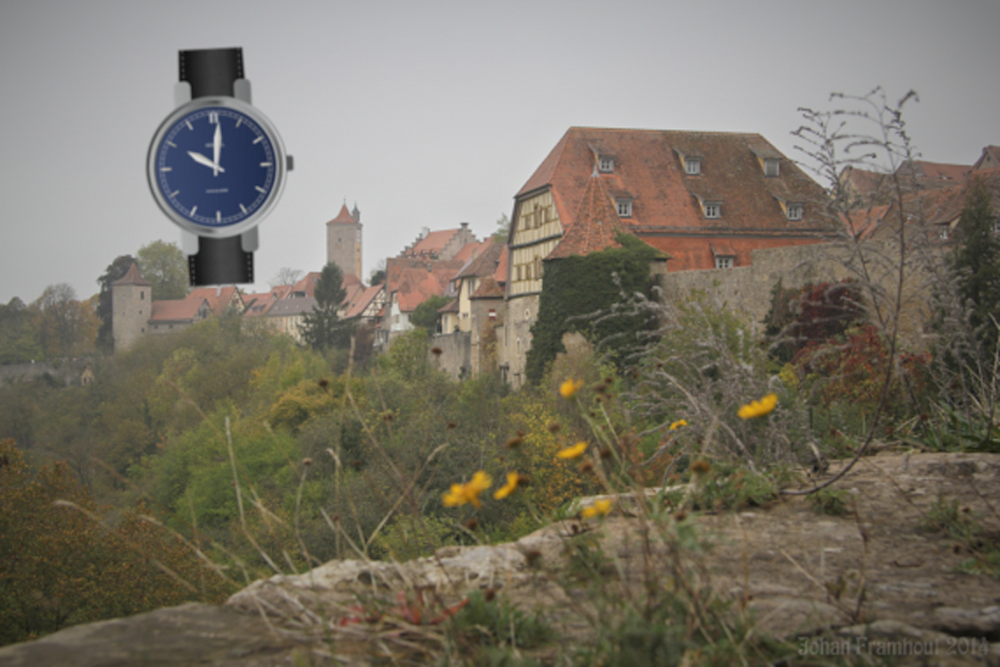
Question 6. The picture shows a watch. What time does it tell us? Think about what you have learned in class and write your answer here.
10:01
